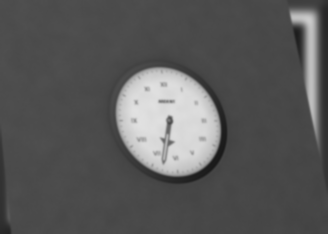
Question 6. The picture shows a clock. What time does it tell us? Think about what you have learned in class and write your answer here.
6:33
